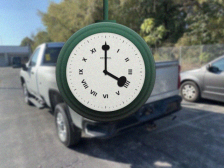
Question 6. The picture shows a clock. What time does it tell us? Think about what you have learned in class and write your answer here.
4:00
